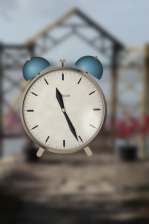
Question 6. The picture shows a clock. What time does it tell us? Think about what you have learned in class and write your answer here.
11:26
